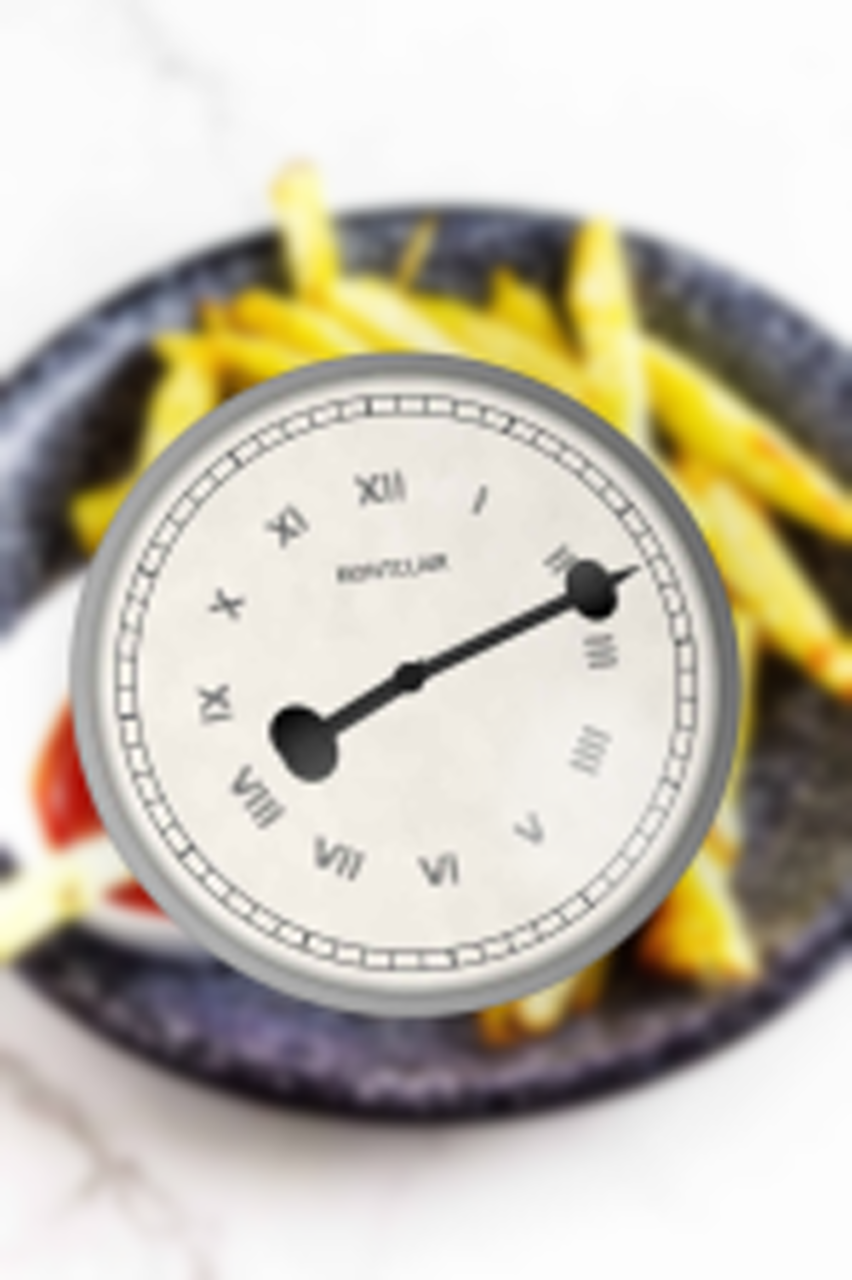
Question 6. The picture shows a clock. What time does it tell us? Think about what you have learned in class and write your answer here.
8:12
